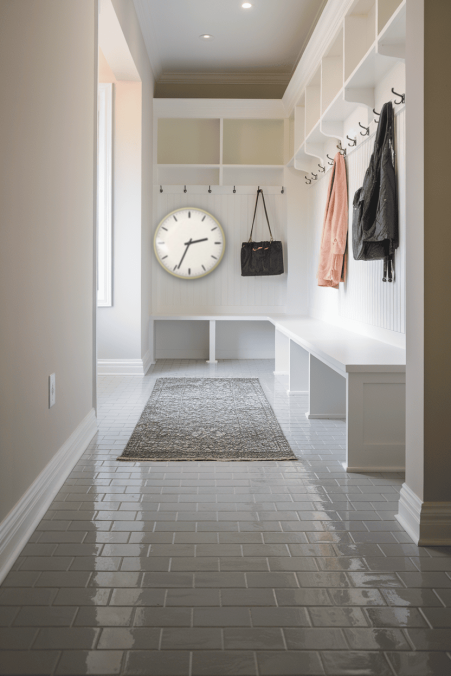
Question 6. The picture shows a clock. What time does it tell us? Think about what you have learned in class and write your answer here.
2:34
